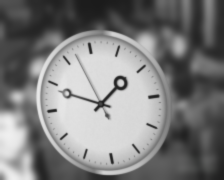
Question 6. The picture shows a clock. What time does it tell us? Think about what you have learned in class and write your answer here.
1:48:57
